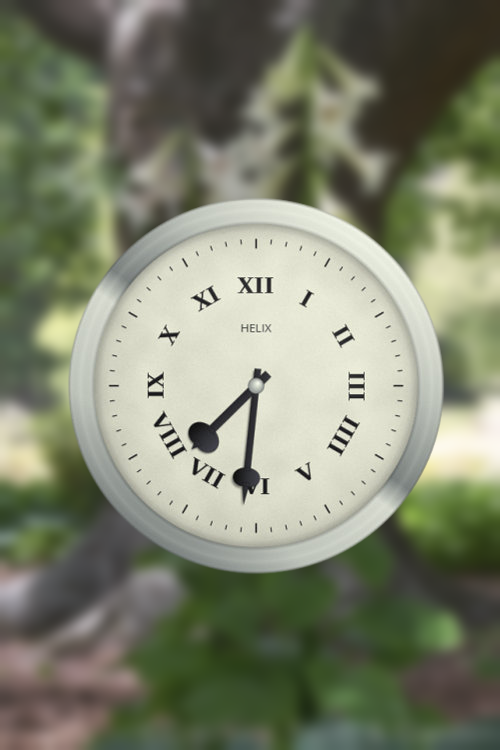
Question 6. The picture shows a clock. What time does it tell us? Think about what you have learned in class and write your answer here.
7:31
